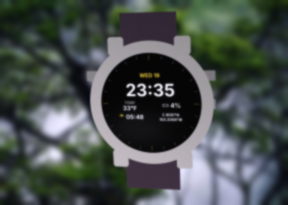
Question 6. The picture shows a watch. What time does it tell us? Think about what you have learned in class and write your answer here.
23:35
